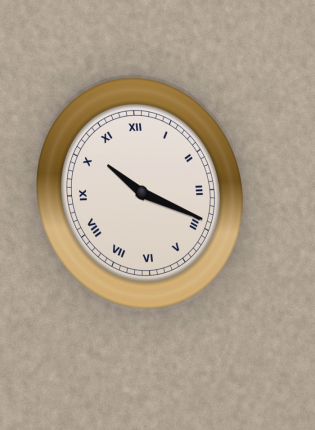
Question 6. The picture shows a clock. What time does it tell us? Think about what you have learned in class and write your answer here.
10:19
